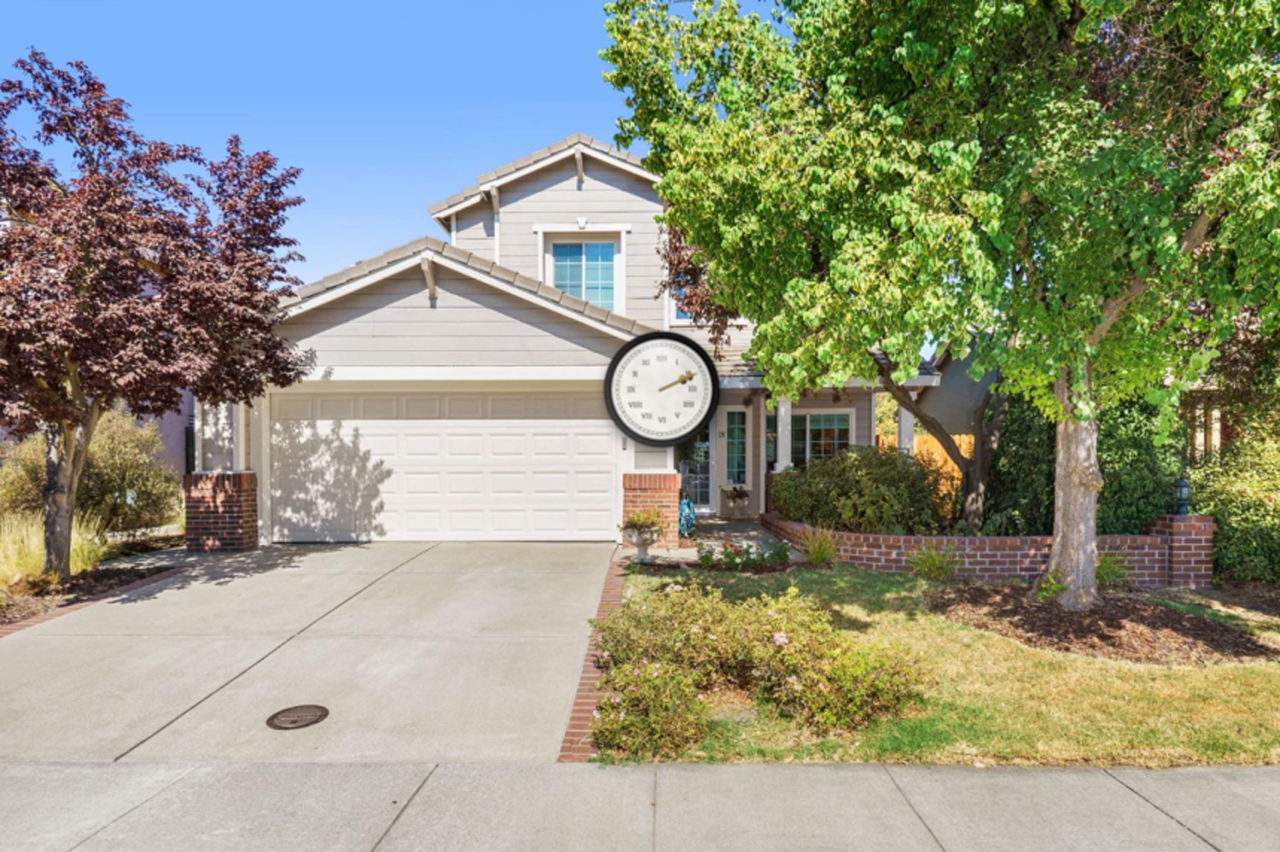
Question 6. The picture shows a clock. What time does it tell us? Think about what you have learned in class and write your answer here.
2:11
